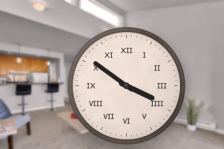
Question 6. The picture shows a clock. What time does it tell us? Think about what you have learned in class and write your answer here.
3:51
